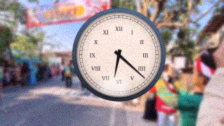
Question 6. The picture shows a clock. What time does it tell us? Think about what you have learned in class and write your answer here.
6:22
